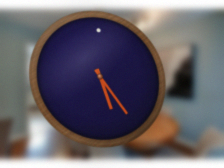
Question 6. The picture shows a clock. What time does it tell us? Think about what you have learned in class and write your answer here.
5:24
